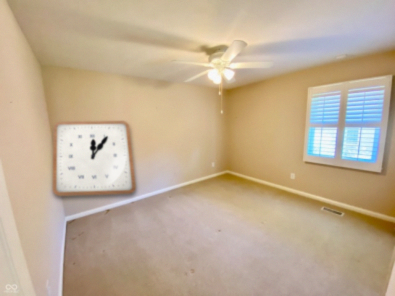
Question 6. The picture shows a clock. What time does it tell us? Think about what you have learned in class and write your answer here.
12:06
